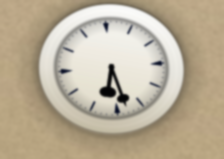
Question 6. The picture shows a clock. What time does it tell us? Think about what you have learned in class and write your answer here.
6:28
